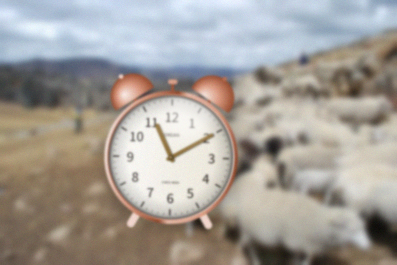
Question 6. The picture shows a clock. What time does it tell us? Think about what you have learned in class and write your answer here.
11:10
